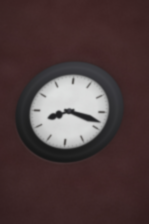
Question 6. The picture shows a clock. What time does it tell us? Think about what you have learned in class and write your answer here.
8:18
